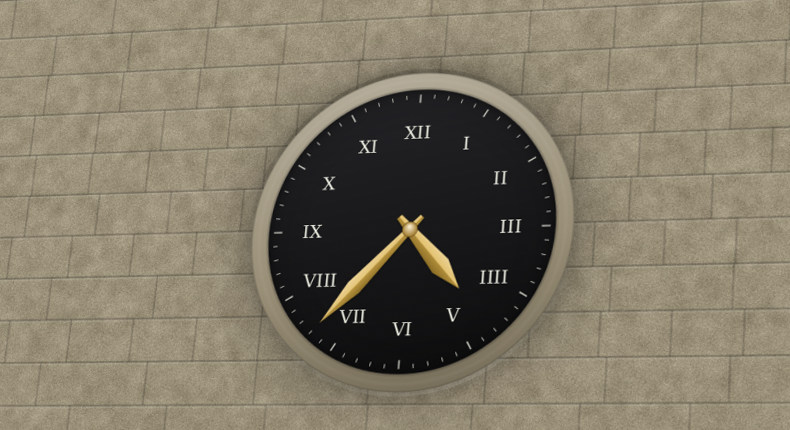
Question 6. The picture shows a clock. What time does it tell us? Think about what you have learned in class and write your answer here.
4:37
